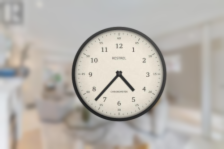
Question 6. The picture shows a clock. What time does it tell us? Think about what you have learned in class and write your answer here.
4:37
